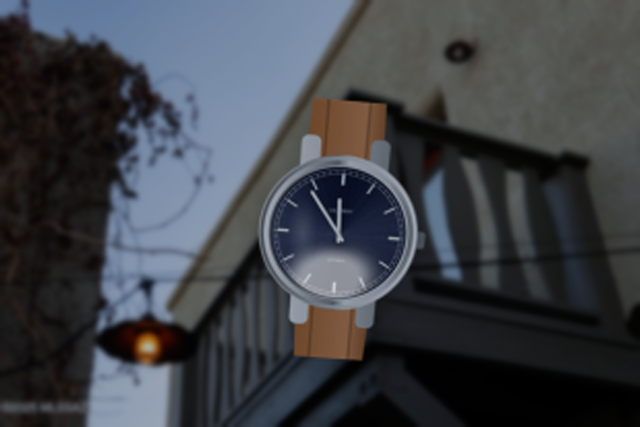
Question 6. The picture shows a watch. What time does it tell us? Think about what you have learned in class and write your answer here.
11:54
